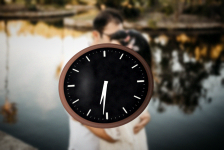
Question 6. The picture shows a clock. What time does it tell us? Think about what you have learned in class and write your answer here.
6:31
